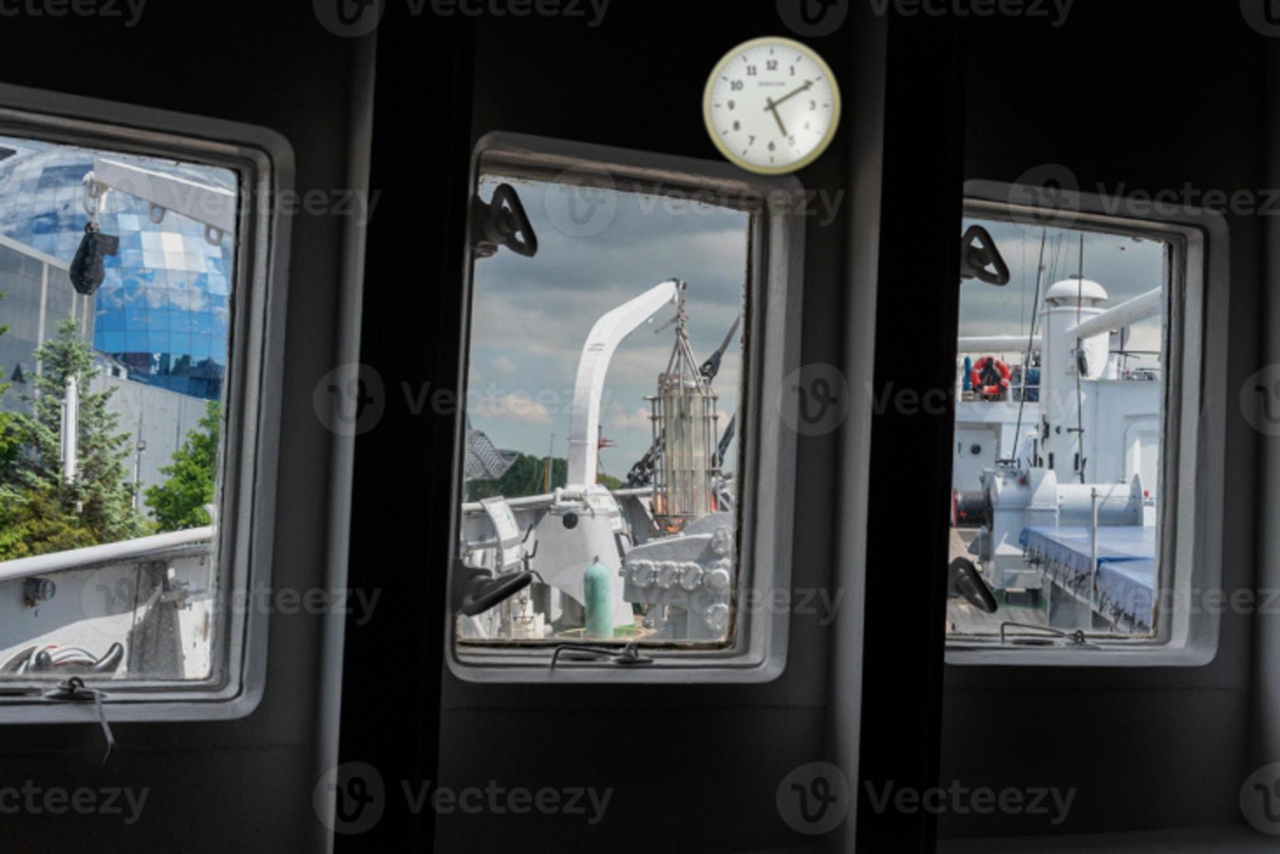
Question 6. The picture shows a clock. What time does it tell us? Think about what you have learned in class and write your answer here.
5:10
